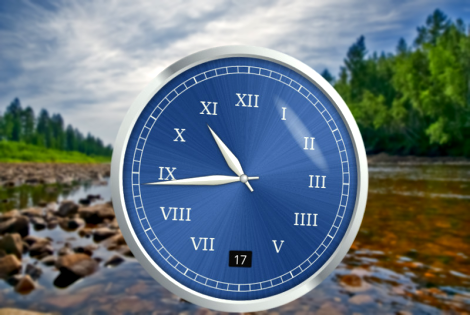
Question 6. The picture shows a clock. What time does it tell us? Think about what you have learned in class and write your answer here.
10:44
